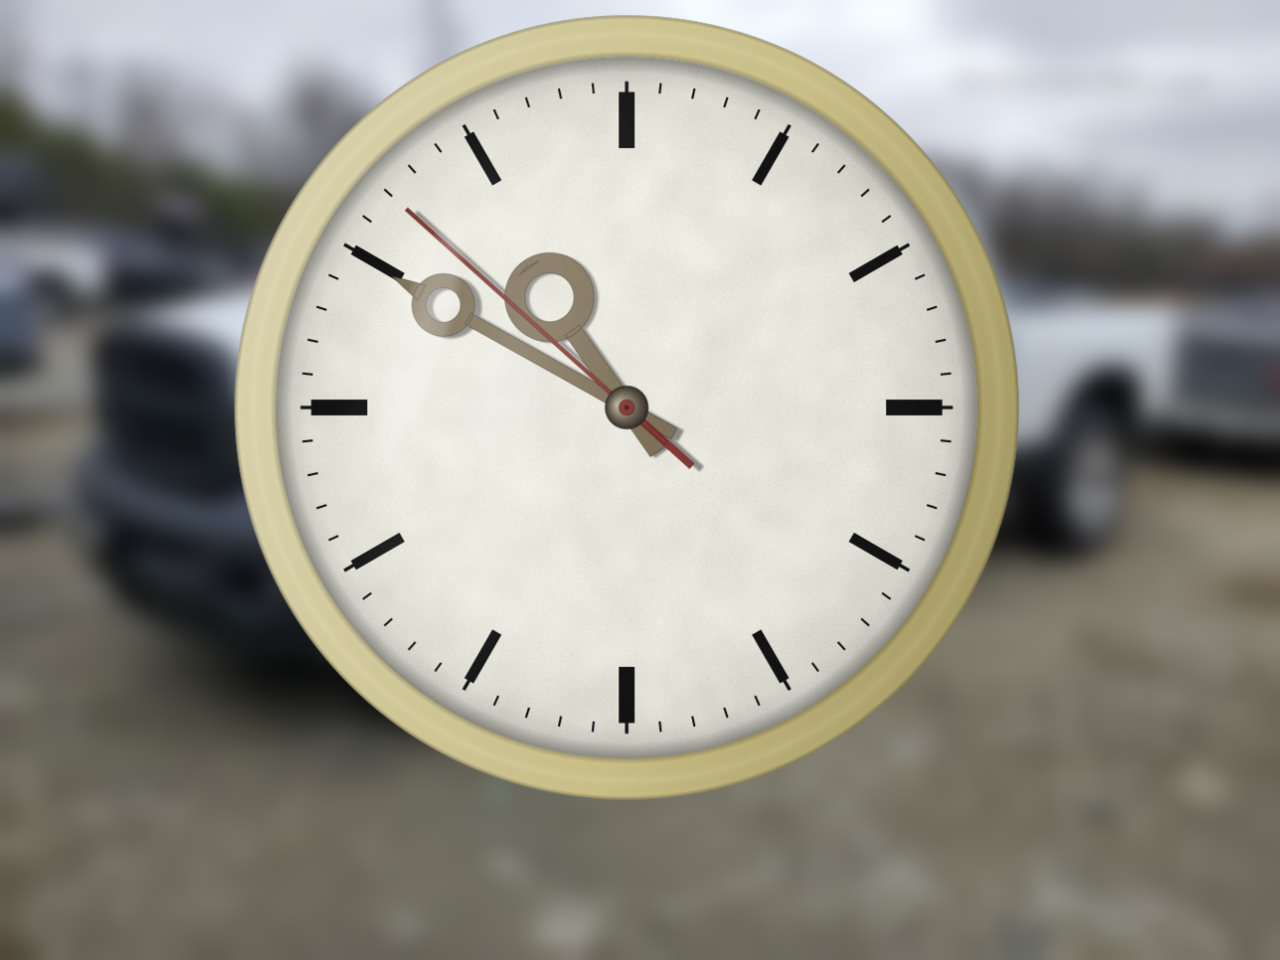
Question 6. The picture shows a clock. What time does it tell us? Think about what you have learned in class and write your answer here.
10:49:52
